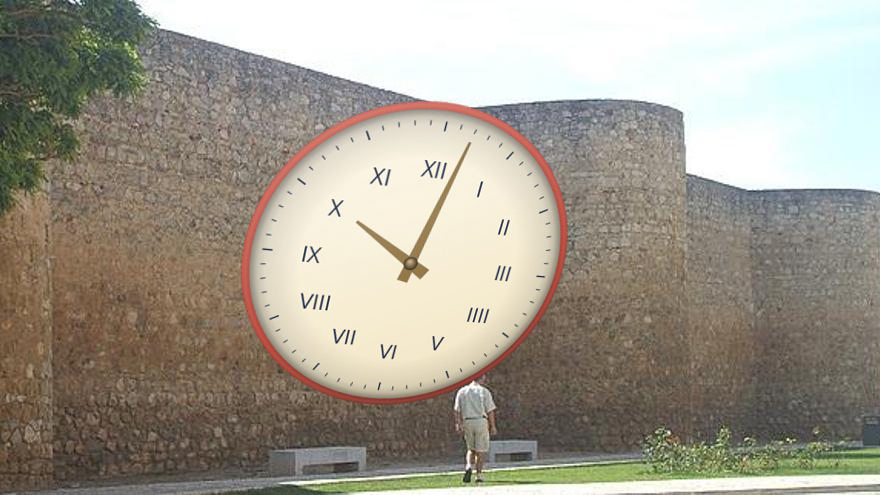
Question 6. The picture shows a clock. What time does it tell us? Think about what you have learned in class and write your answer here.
10:02
